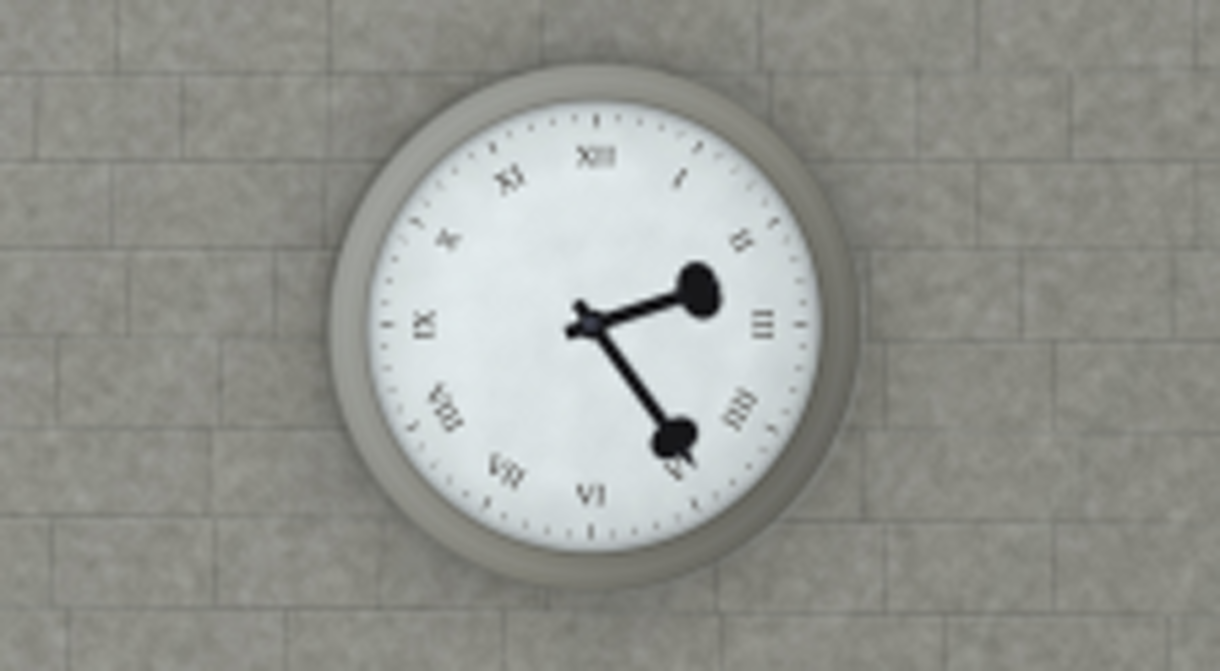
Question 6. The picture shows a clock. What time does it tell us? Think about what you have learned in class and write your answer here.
2:24
